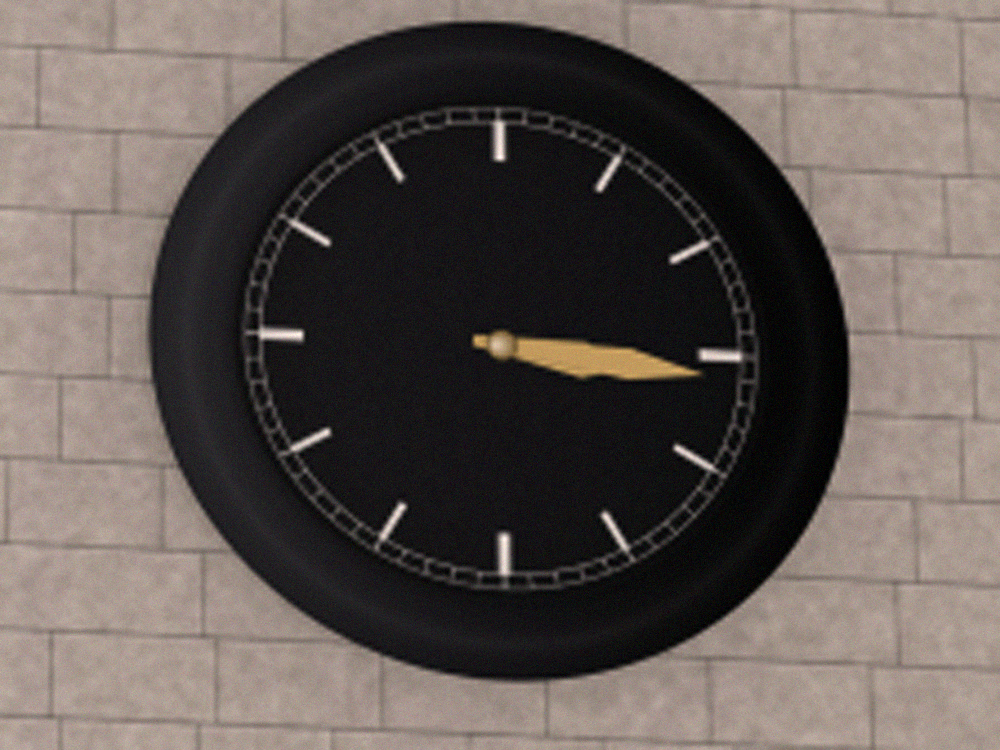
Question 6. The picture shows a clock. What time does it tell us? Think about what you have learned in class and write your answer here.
3:16
